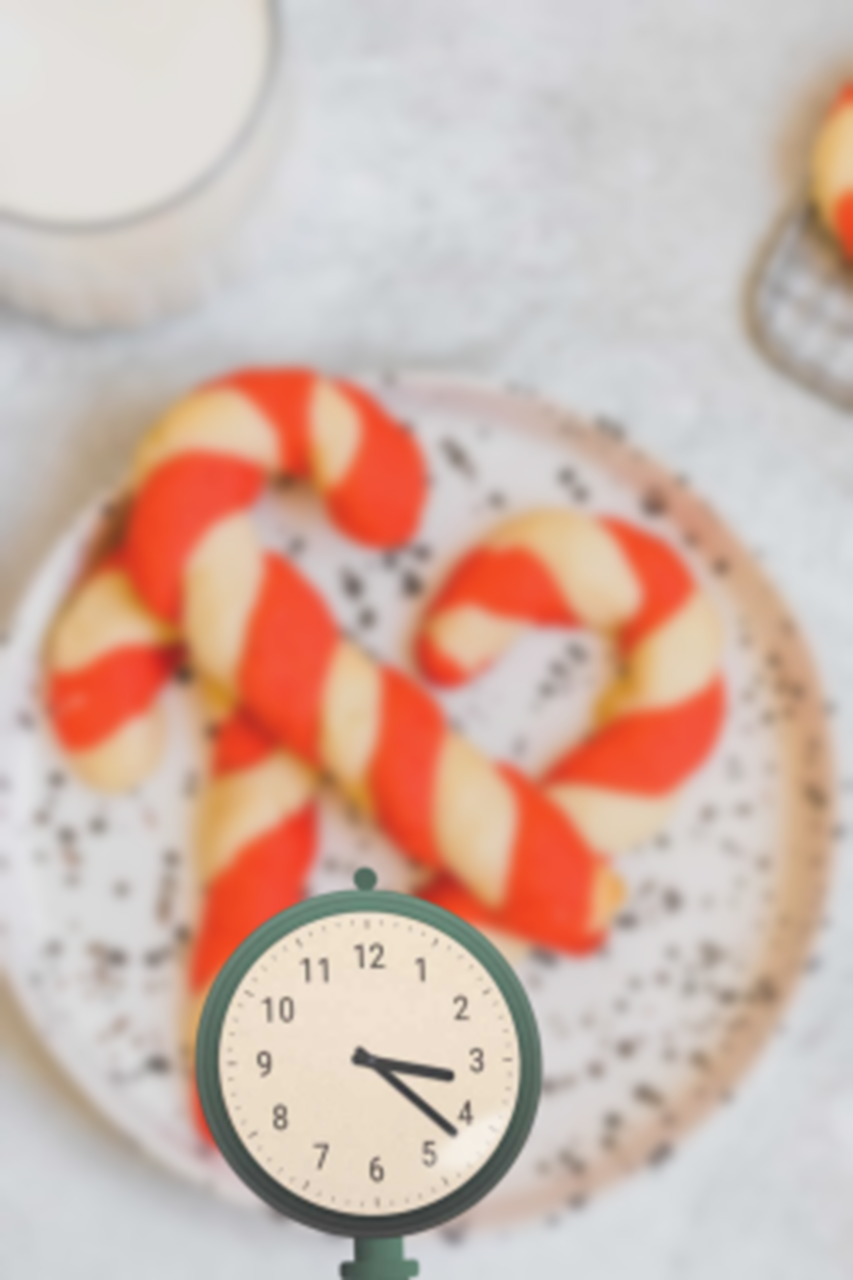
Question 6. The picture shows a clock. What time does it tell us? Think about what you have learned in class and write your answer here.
3:22
